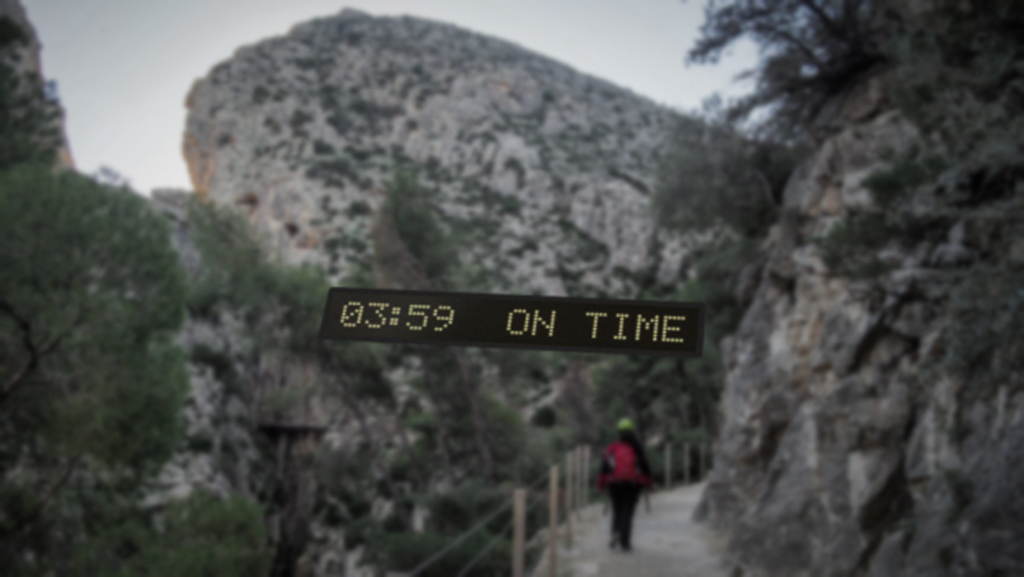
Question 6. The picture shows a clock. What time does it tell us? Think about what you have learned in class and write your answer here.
3:59
